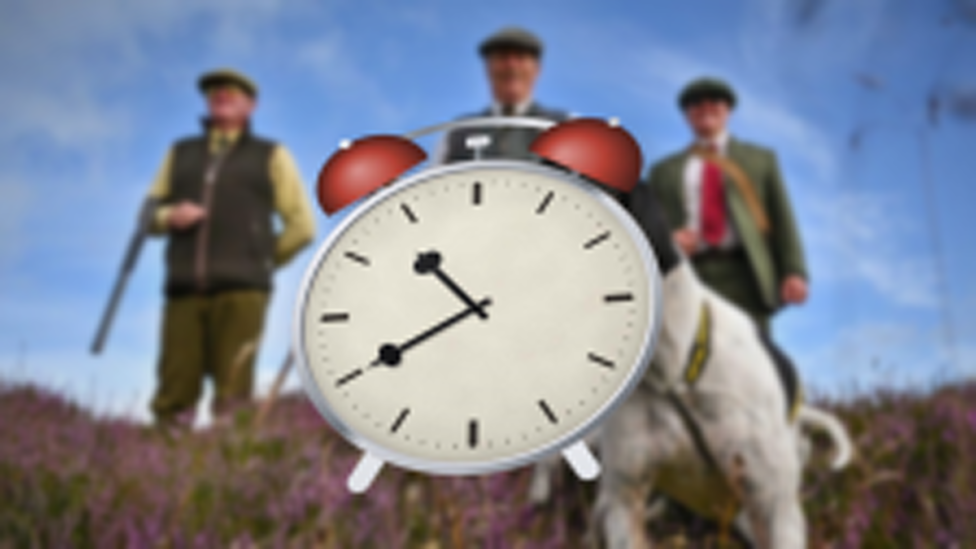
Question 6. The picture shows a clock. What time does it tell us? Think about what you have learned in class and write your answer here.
10:40
